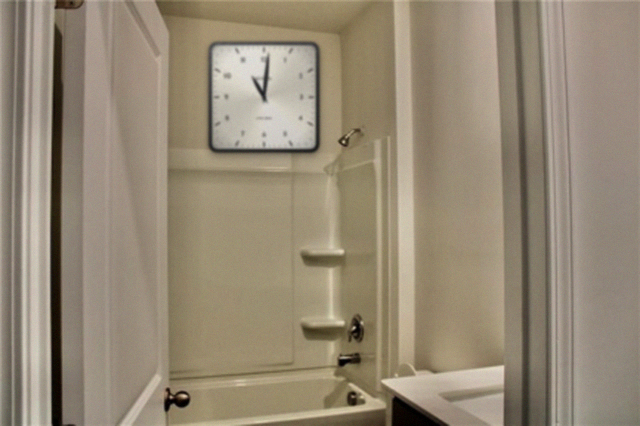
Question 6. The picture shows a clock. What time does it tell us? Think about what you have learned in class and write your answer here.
11:01
